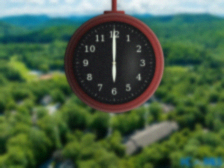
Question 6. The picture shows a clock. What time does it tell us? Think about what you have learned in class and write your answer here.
6:00
